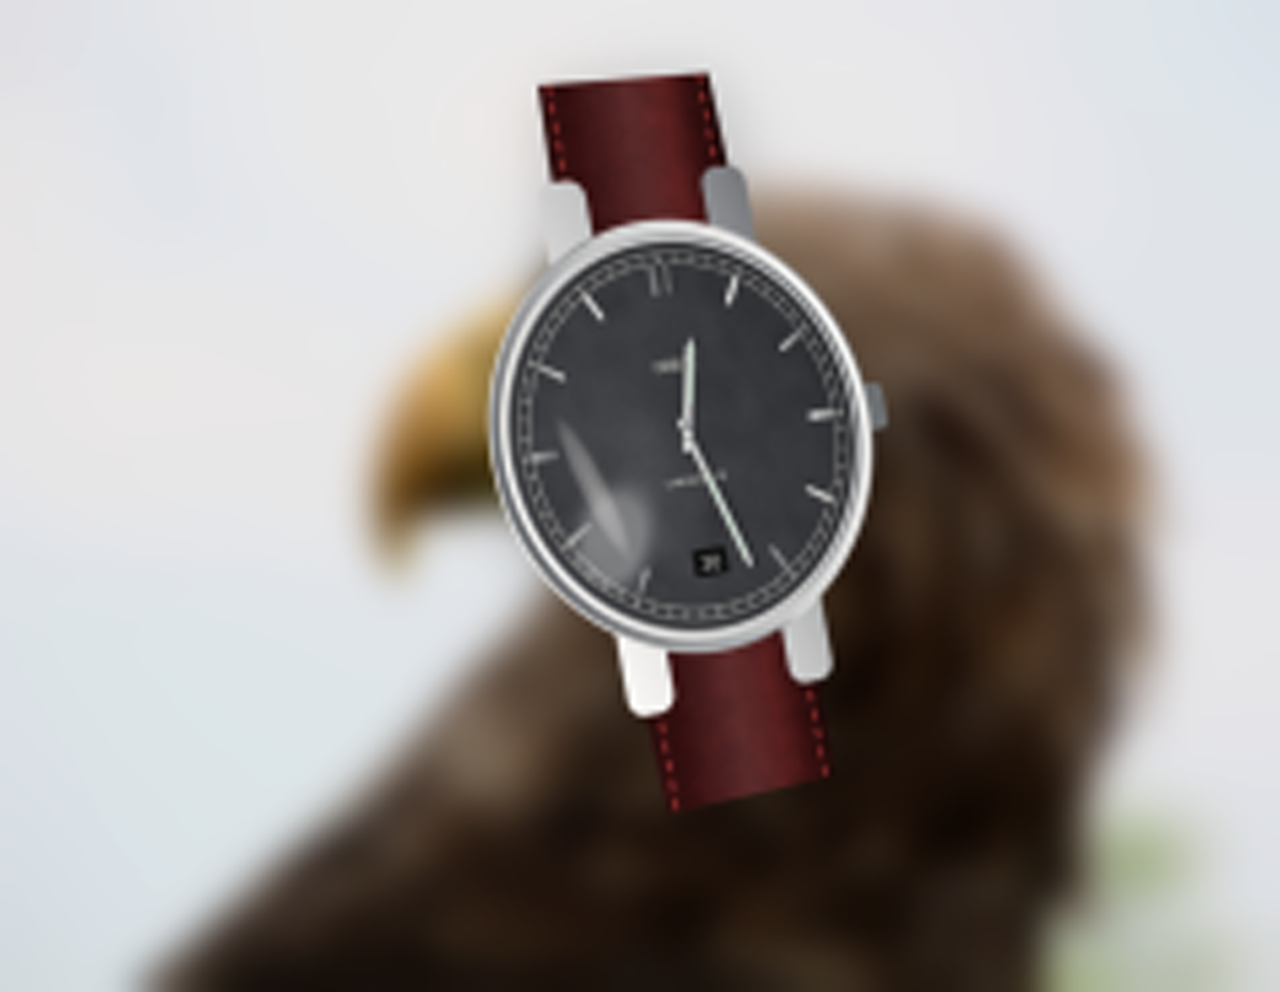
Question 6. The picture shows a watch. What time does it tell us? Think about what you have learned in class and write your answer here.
12:27
